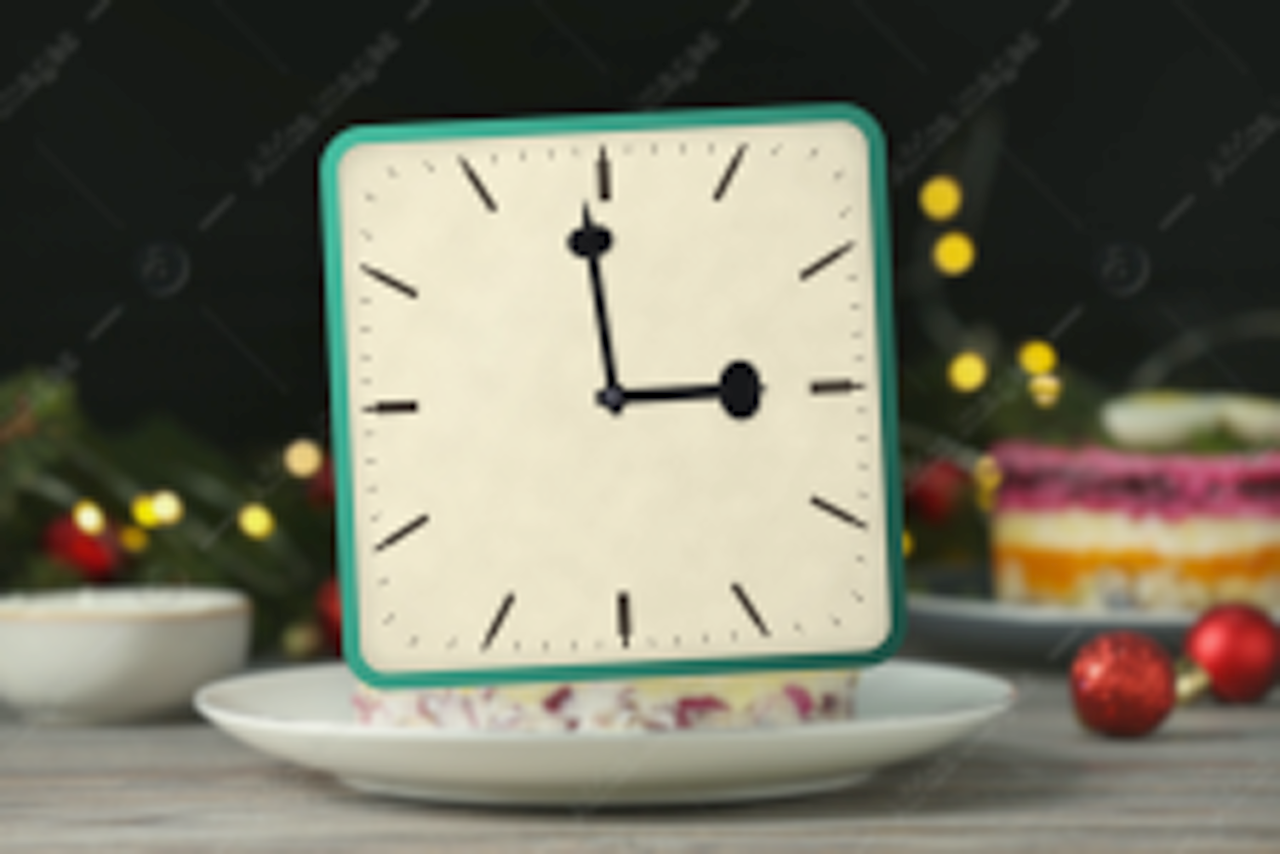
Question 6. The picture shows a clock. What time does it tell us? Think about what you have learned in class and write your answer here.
2:59
